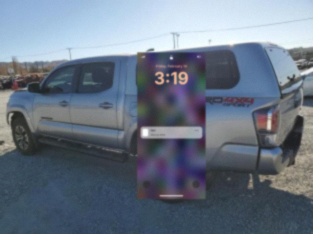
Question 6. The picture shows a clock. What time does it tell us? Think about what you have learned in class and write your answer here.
3:19
